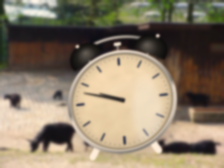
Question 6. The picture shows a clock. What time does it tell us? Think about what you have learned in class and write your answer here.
9:48
